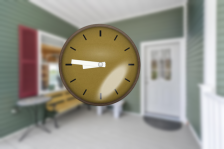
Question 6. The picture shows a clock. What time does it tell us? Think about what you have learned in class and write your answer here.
8:46
